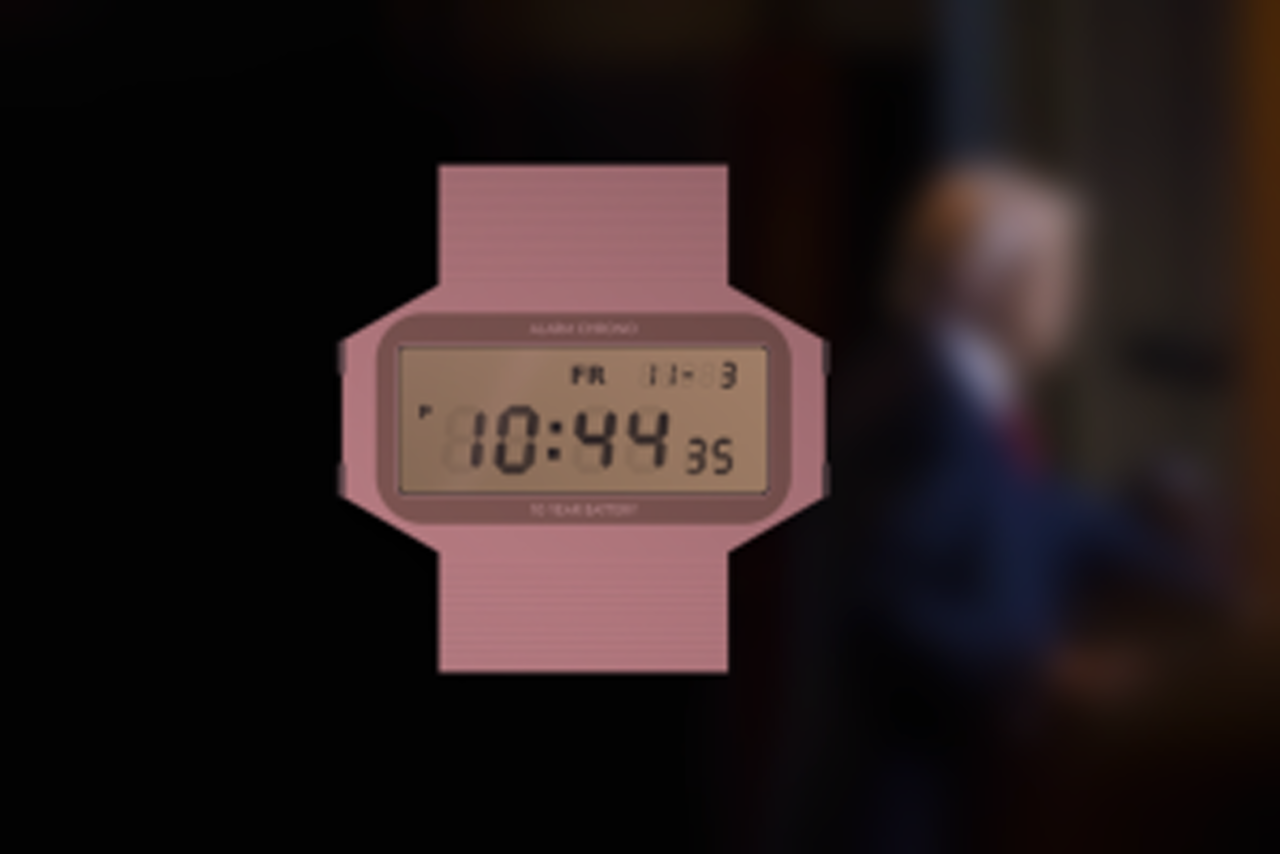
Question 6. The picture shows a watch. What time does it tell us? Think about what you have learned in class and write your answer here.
10:44:35
